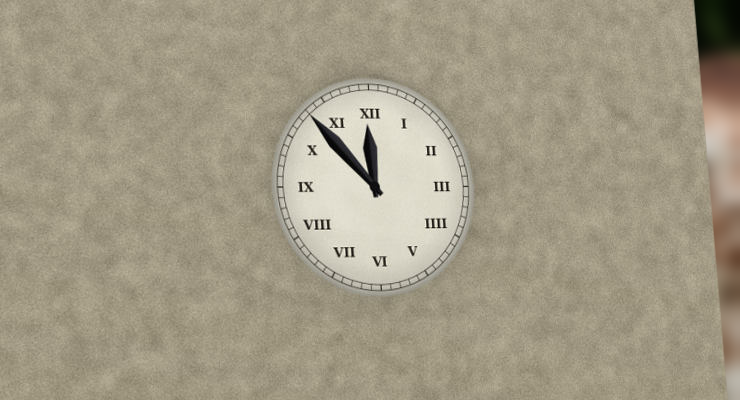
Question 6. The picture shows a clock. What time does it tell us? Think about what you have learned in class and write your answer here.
11:53
